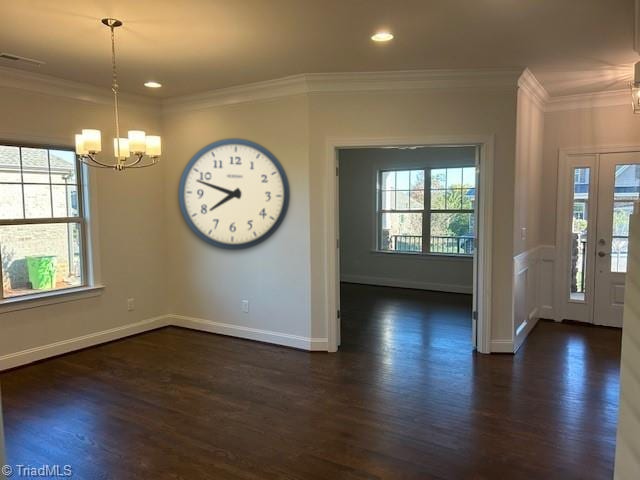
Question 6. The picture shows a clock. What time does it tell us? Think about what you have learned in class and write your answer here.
7:48
